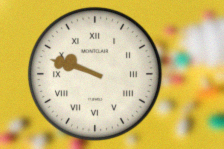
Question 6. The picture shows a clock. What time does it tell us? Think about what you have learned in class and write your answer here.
9:48
